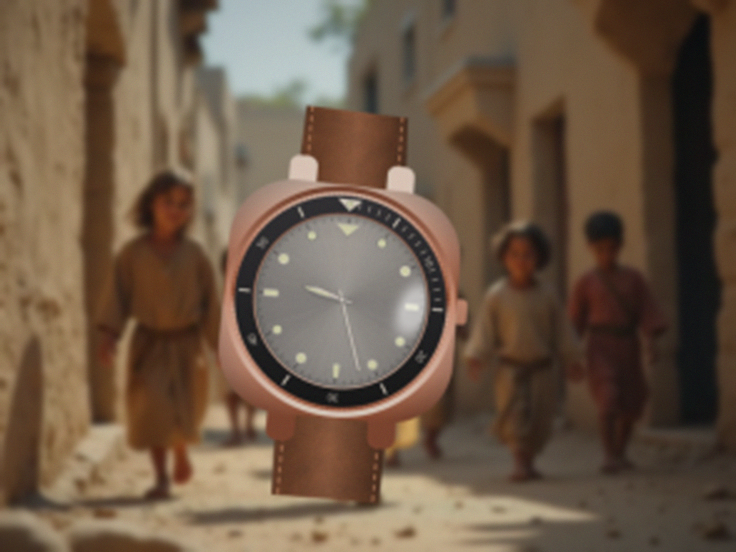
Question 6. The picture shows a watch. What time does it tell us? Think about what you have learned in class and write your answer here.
9:27
